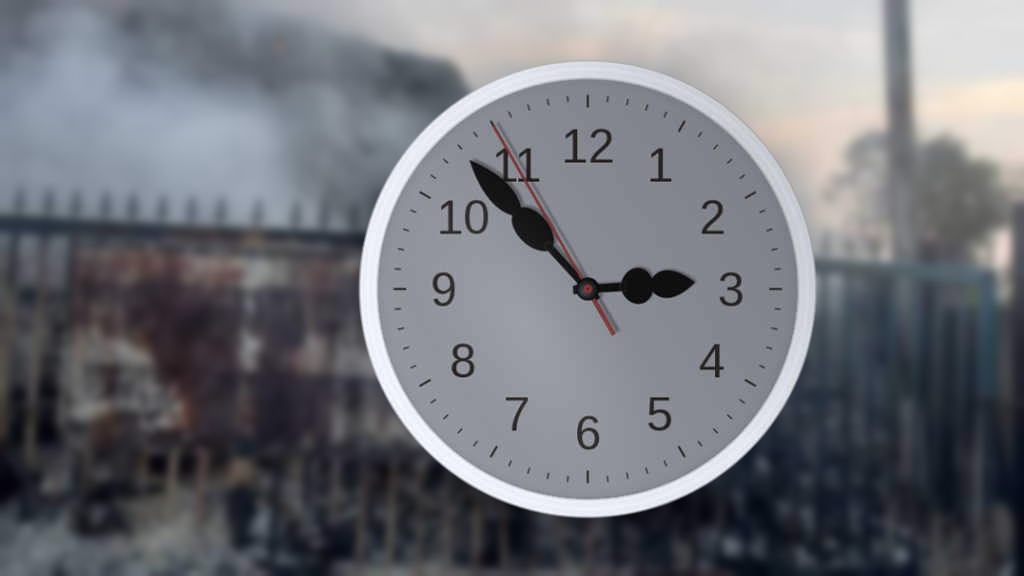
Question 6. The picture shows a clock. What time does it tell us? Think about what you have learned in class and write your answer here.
2:52:55
